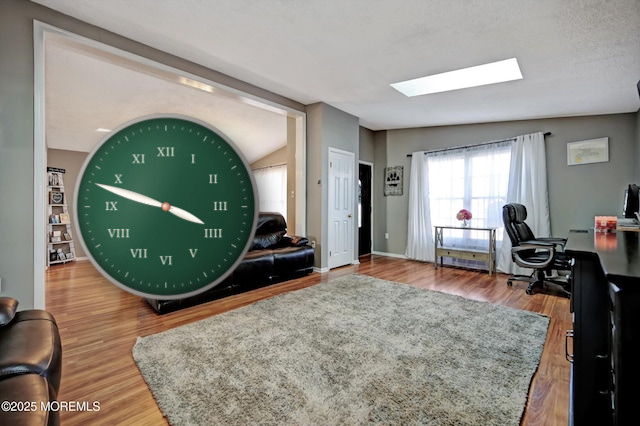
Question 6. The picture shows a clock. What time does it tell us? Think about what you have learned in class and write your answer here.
3:48
